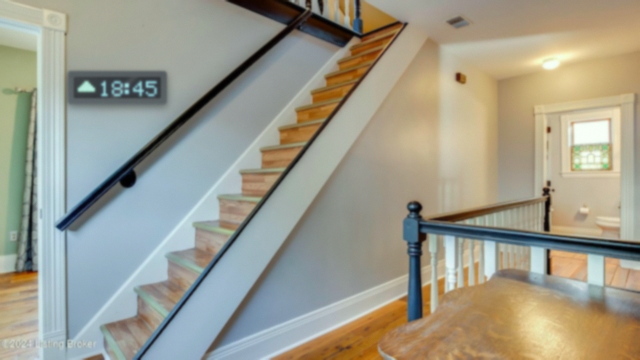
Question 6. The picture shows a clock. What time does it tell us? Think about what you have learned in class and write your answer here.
18:45
